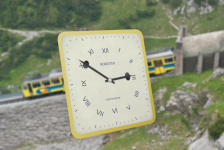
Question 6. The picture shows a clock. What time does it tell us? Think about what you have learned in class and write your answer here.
2:51
